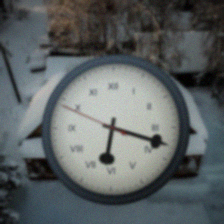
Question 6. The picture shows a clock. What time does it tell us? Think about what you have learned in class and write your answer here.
6:17:49
